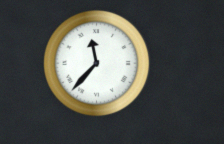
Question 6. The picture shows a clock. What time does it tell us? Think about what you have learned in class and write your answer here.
11:37
